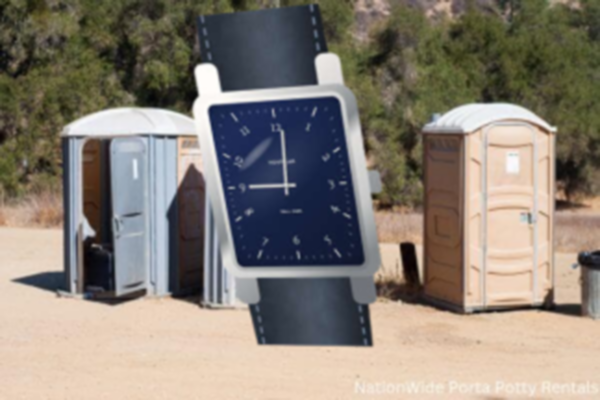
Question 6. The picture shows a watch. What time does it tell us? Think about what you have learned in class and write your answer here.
9:01
